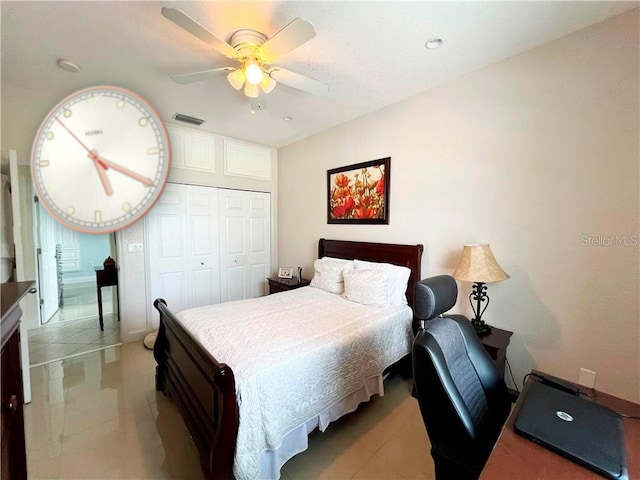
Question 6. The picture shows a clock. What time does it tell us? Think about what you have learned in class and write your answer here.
5:19:53
